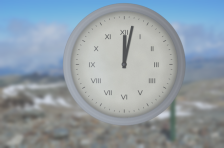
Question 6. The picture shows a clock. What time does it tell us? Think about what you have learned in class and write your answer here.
12:02
